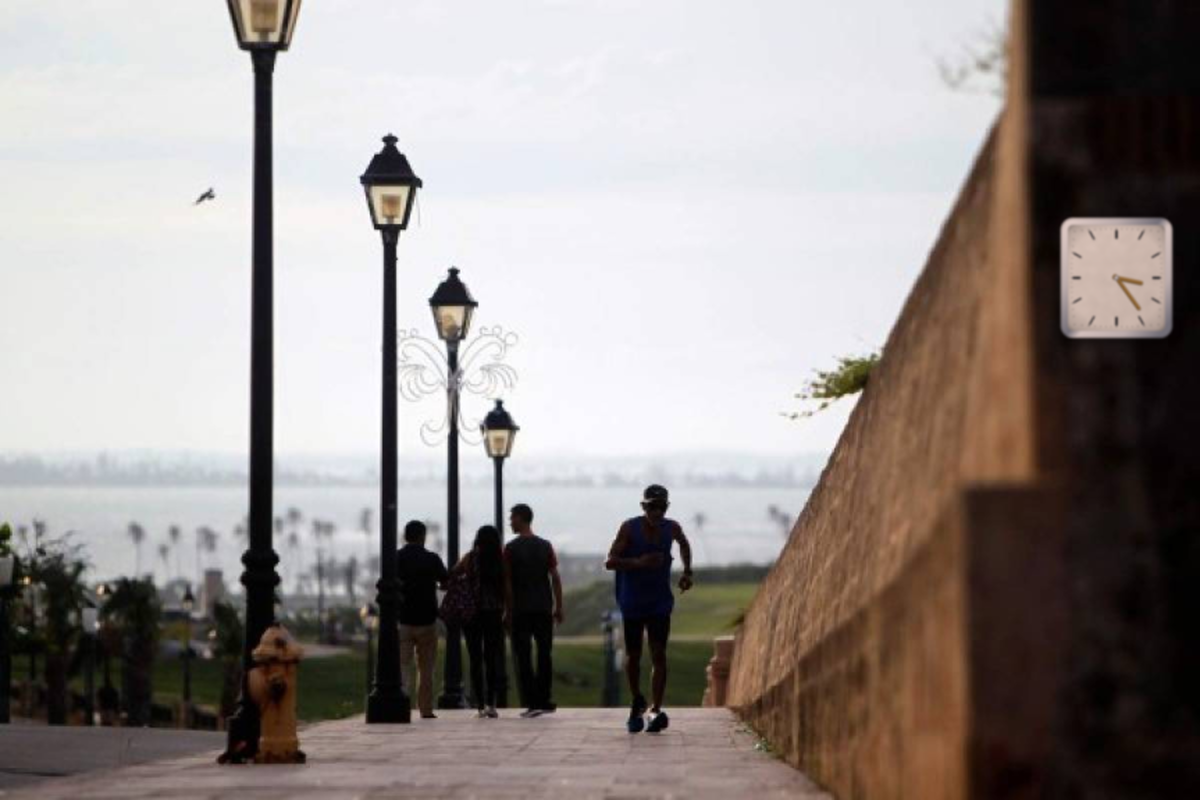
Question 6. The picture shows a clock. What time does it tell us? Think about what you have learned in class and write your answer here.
3:24
